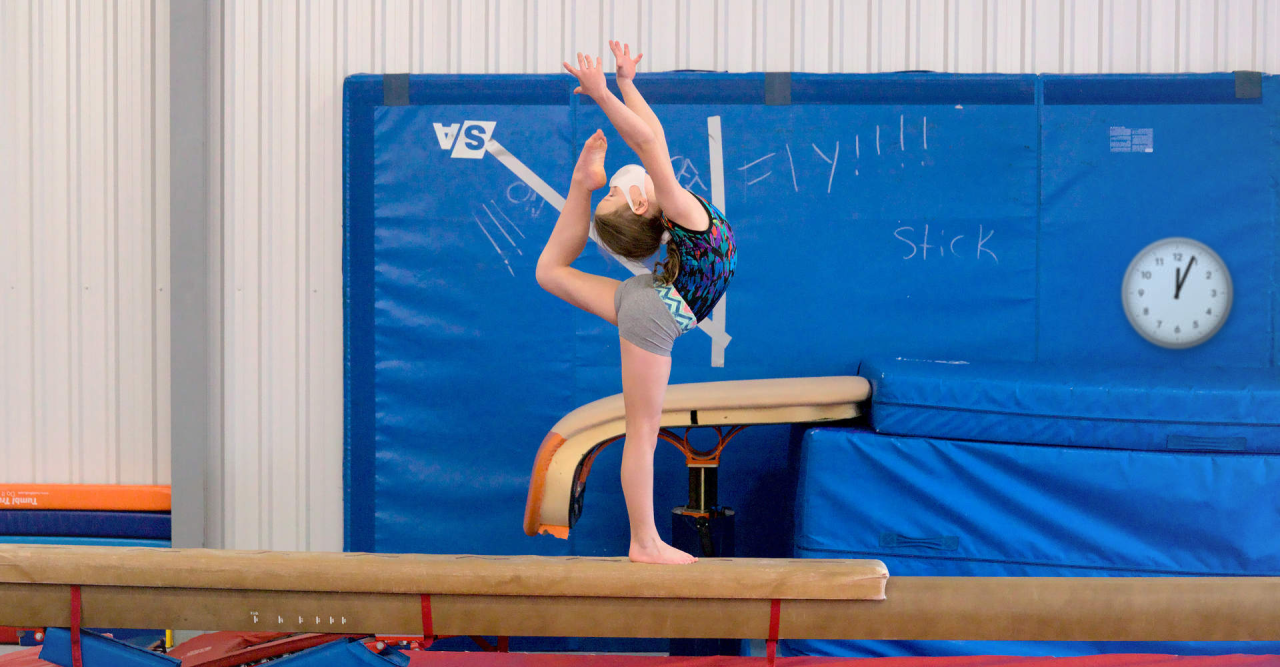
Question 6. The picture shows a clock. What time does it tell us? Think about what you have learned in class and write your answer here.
12:04
